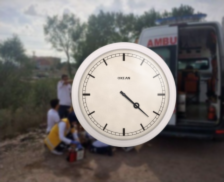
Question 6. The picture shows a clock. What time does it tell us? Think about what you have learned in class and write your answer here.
4:22
